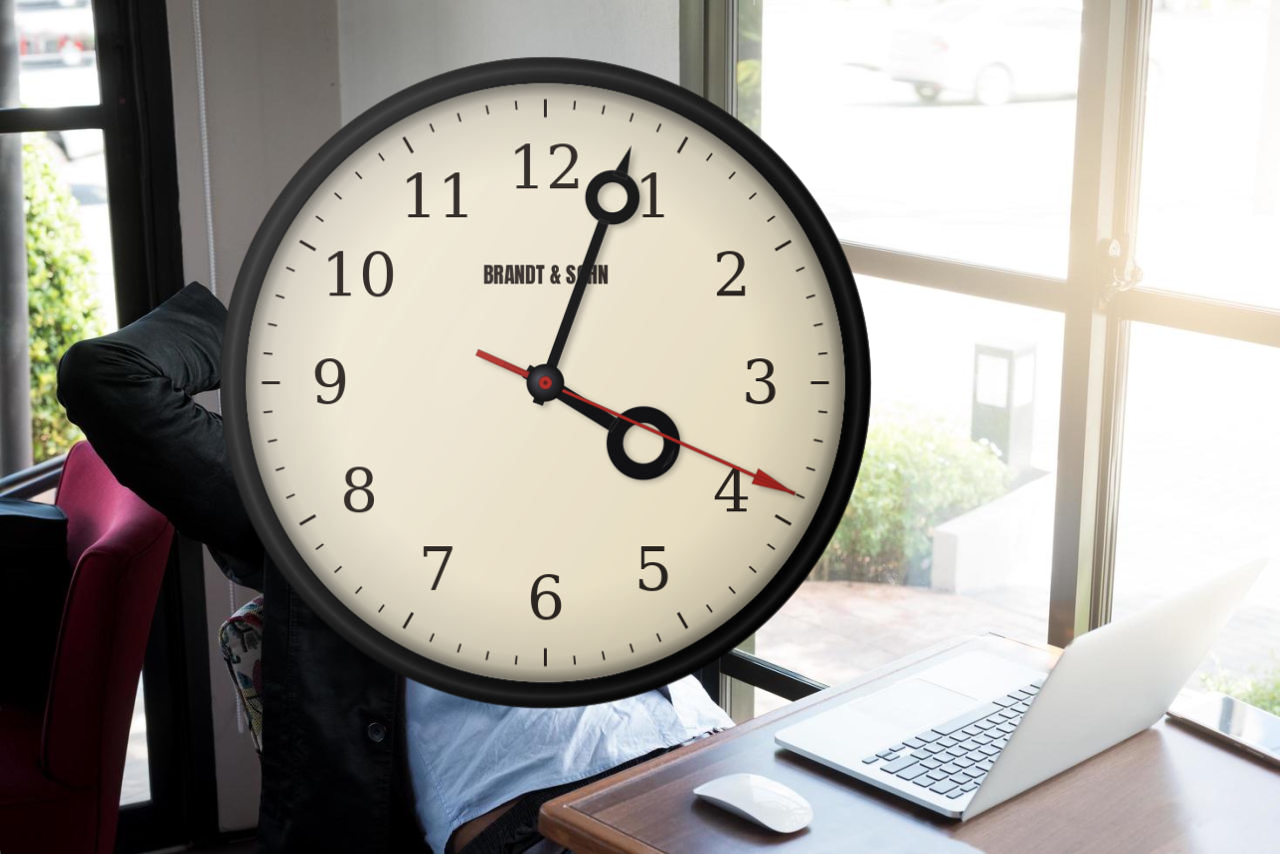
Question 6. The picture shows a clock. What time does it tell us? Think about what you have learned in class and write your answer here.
4:03:19
